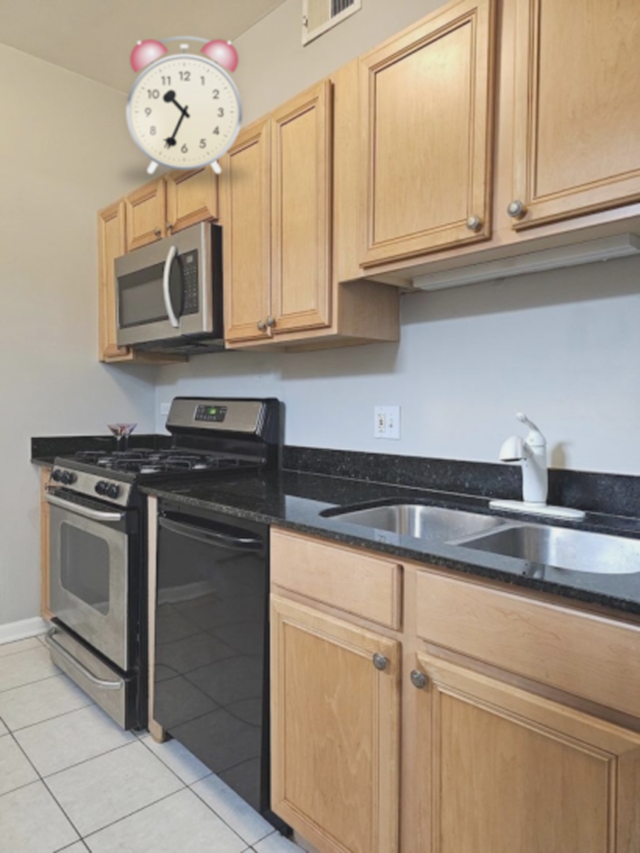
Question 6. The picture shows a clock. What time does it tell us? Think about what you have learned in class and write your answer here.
10:34
